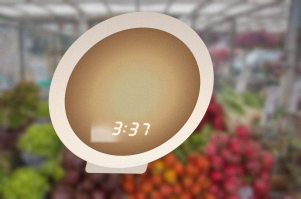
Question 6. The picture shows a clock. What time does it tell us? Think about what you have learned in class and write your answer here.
3:37
